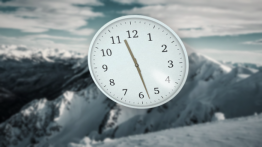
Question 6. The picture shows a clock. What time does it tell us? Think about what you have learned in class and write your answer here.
11:28
